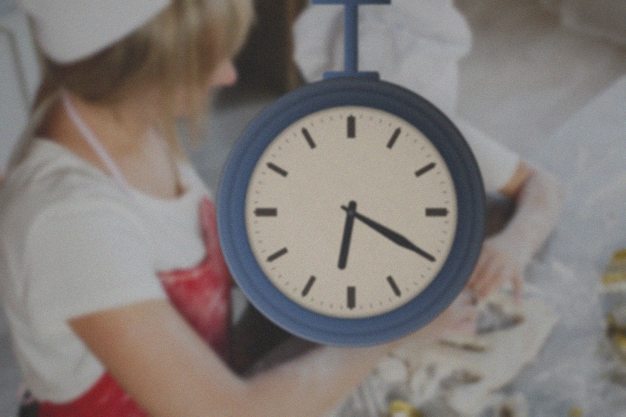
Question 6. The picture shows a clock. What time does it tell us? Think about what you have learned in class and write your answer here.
6:20
